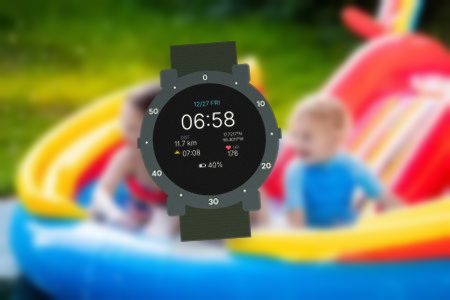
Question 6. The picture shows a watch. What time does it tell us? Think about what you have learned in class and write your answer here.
6:58
